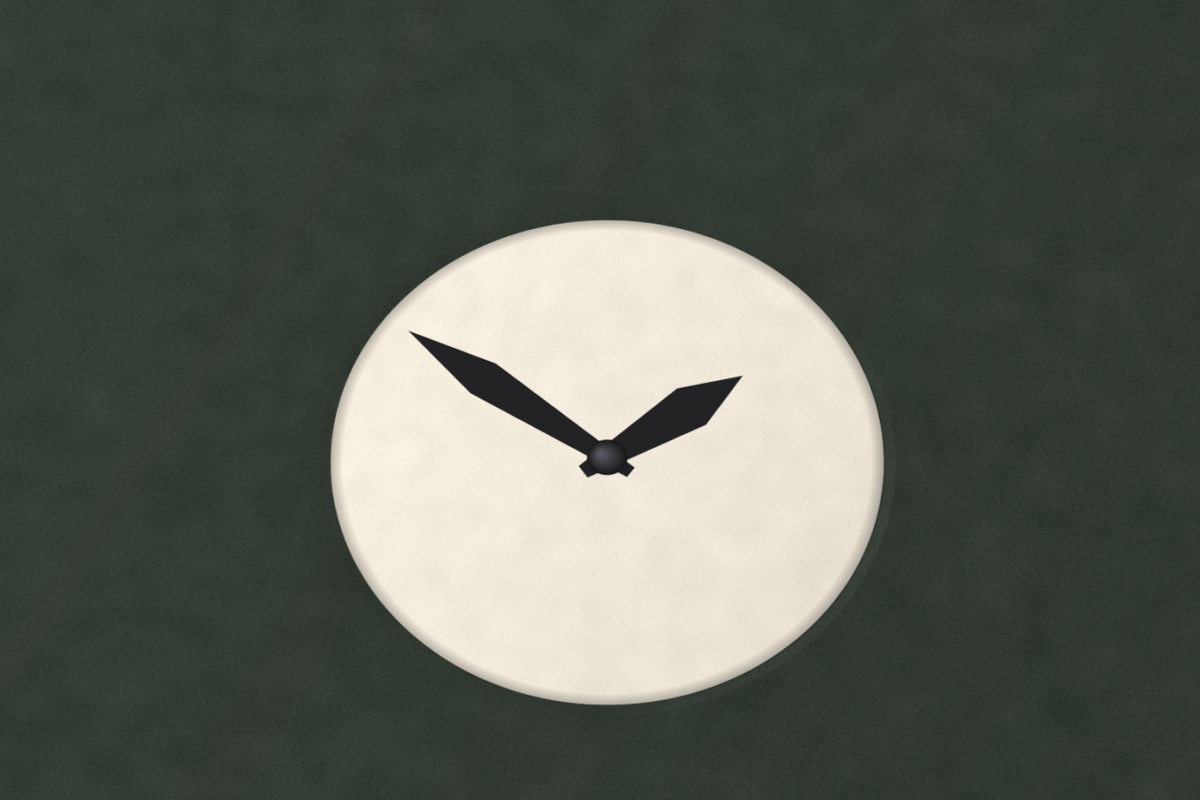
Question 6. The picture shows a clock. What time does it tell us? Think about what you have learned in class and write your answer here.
1:51
